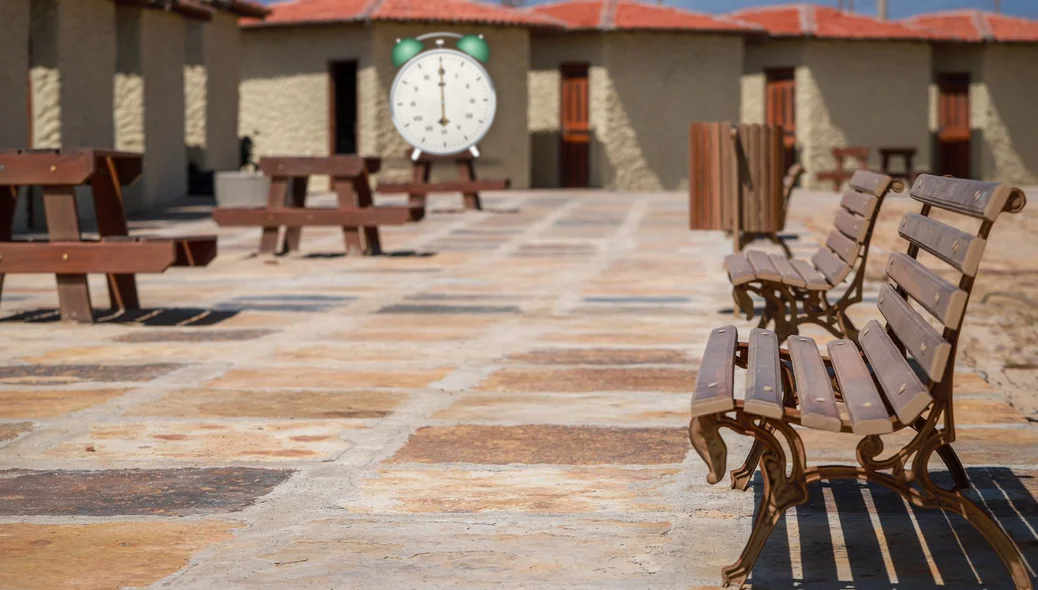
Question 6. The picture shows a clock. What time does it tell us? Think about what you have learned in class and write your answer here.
6:00
